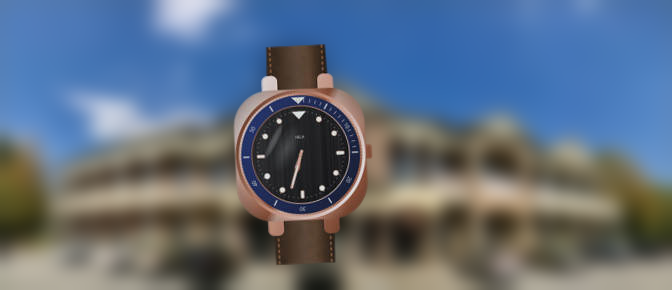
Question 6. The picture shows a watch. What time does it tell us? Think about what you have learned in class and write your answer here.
6:33
